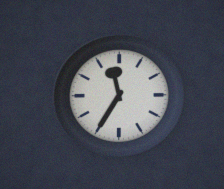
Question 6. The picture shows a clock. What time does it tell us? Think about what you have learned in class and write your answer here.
11:35
